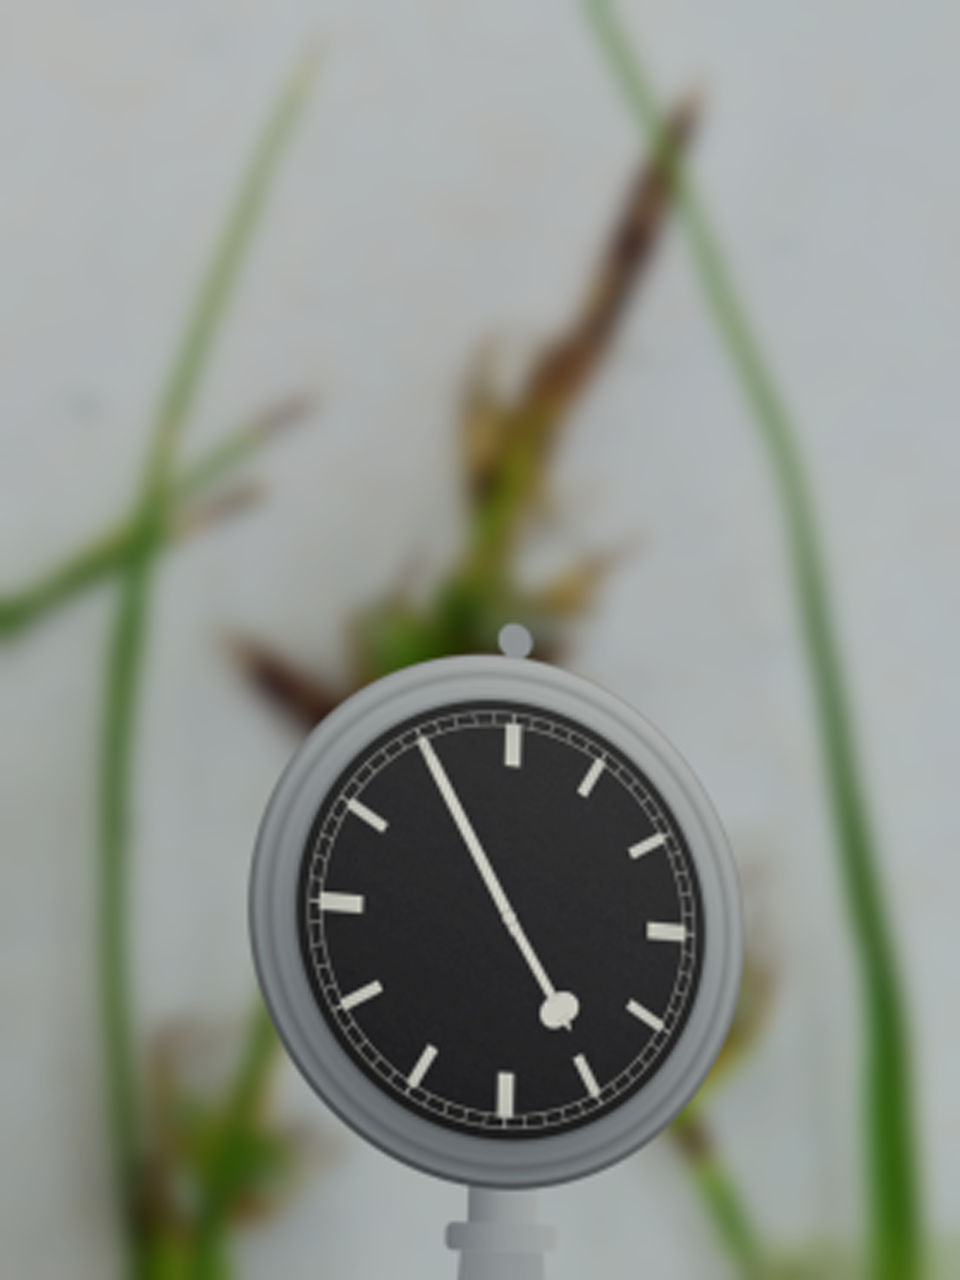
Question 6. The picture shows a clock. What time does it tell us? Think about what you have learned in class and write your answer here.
4:55
